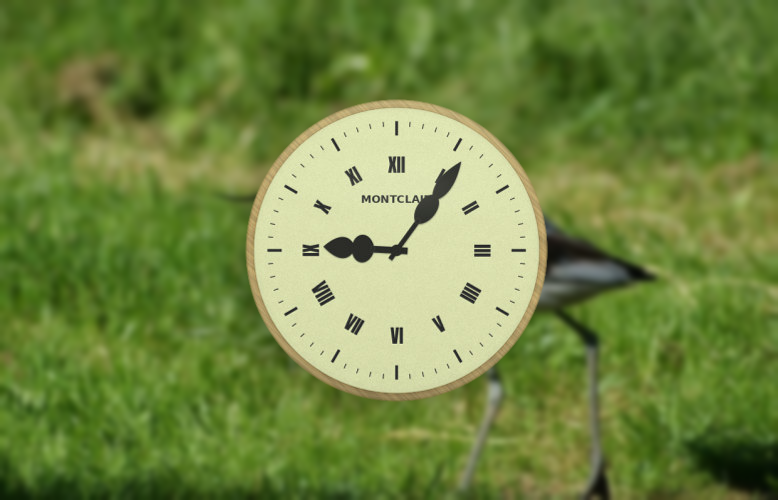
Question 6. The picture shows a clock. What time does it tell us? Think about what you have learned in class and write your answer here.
9:06
